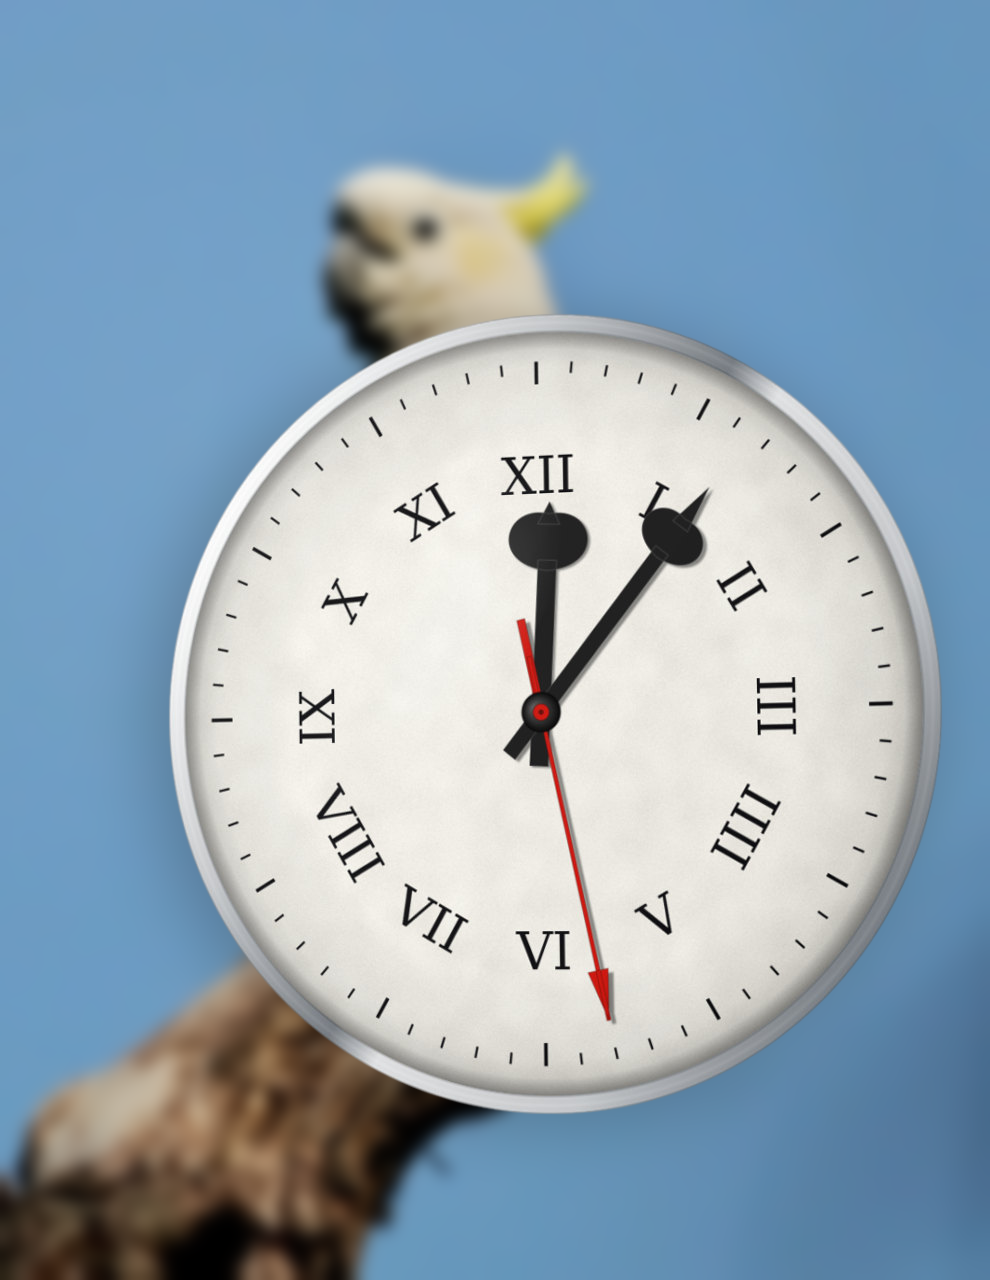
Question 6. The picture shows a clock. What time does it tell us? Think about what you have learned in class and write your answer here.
12:06:28
